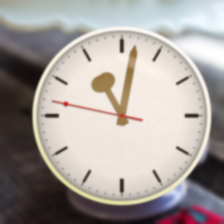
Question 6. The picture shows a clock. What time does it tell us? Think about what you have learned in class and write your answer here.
11:01:47
